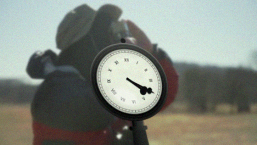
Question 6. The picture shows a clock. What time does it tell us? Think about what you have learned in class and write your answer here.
4:20
